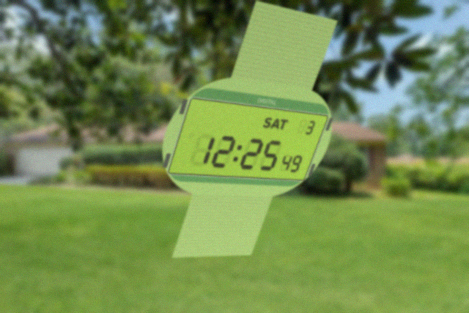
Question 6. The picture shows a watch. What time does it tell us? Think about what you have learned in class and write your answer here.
12:25:49
